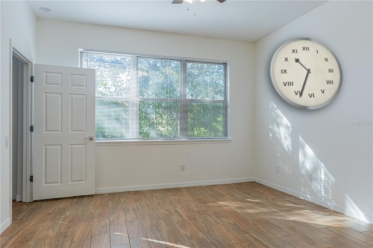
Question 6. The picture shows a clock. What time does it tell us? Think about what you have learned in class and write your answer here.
10:34
